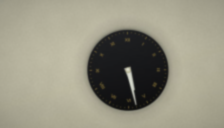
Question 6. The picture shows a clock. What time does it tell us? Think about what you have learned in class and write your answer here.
5:28
